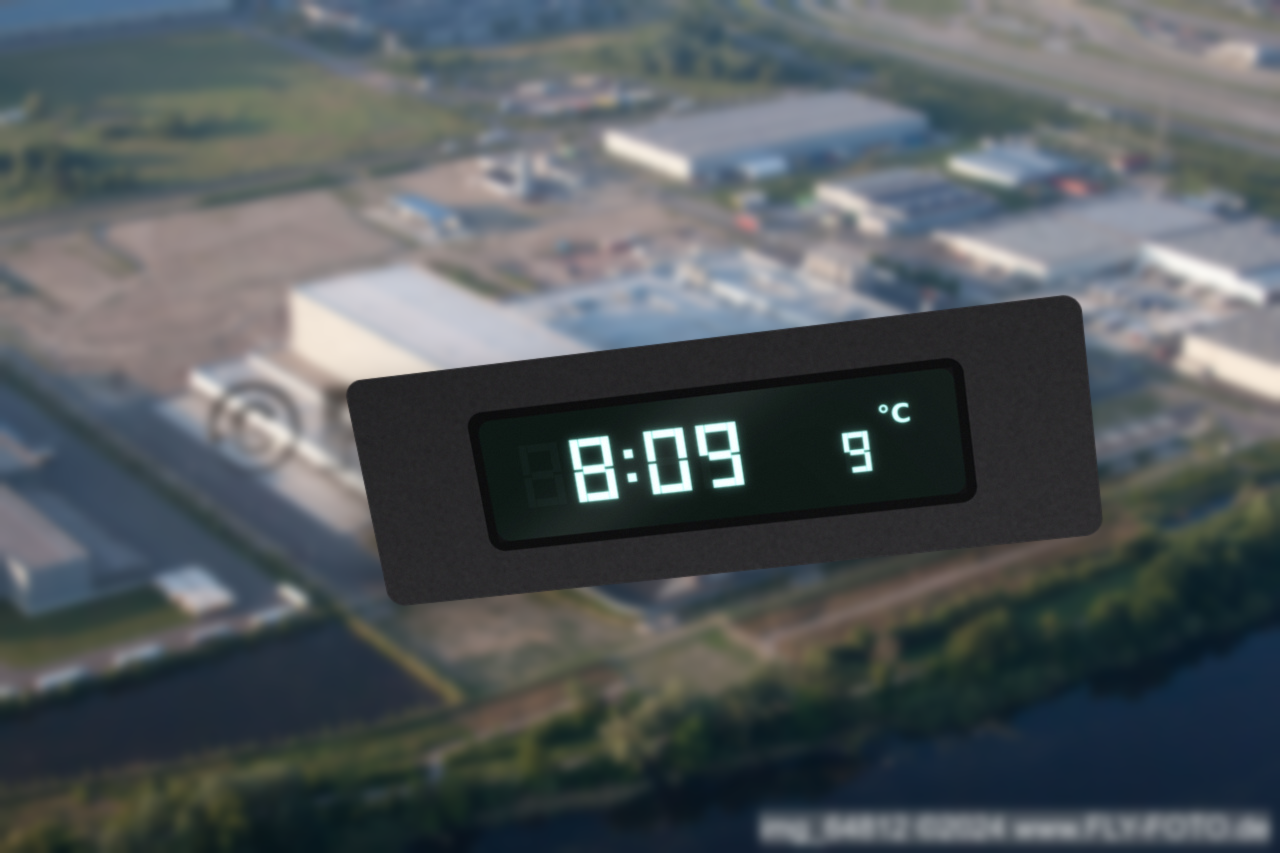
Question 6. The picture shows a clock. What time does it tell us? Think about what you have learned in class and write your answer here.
8:09
